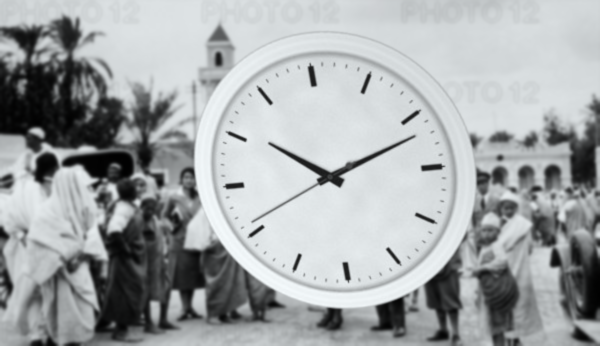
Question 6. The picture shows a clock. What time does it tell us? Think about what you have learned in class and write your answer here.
10:11:41
